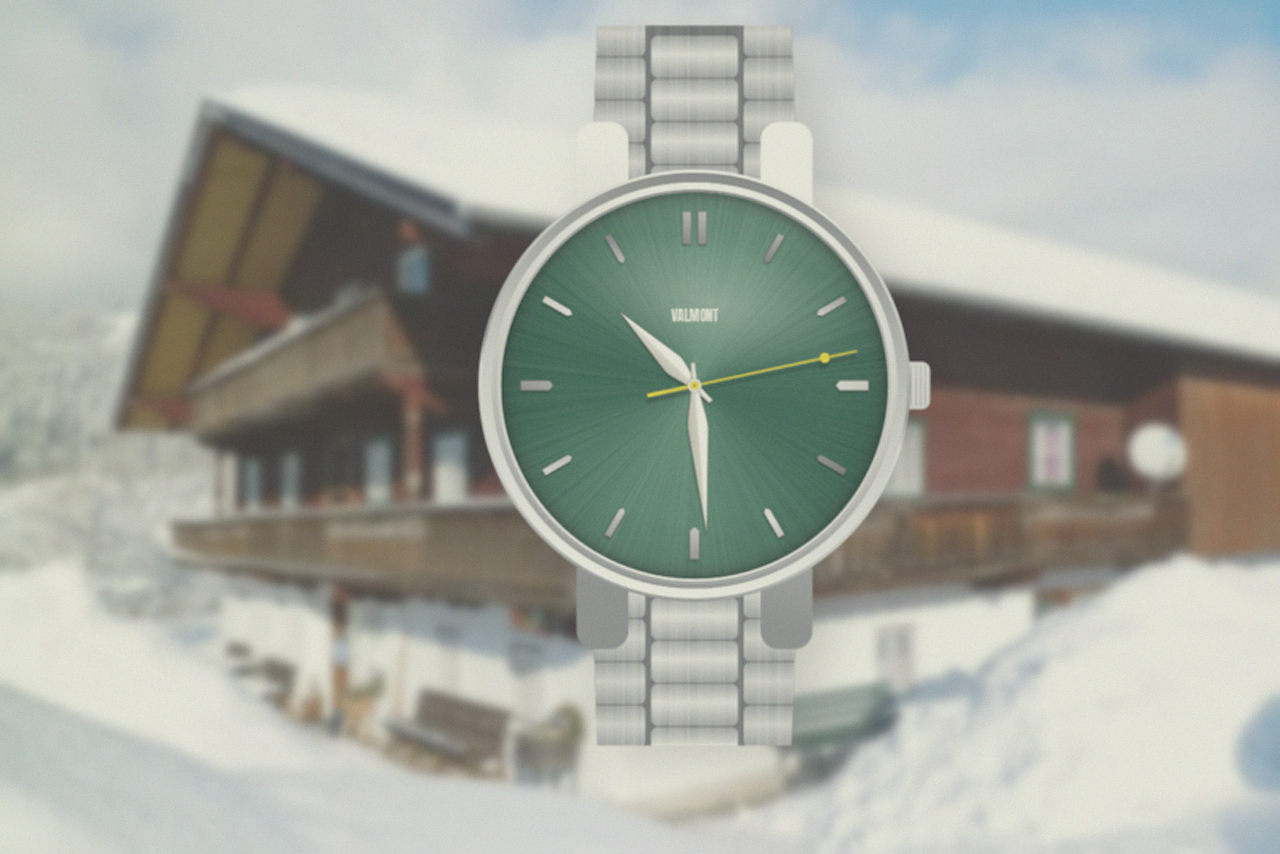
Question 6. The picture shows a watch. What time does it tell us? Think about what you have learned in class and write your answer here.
10:29:13
